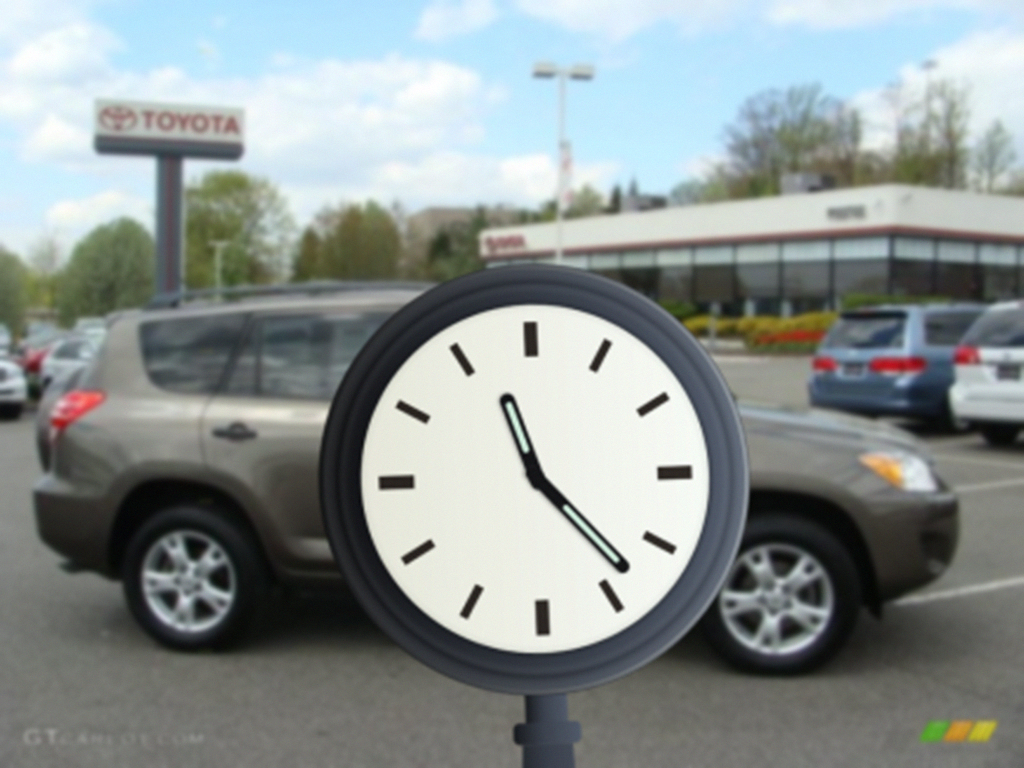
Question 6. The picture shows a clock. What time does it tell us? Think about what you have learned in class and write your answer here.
11:23
